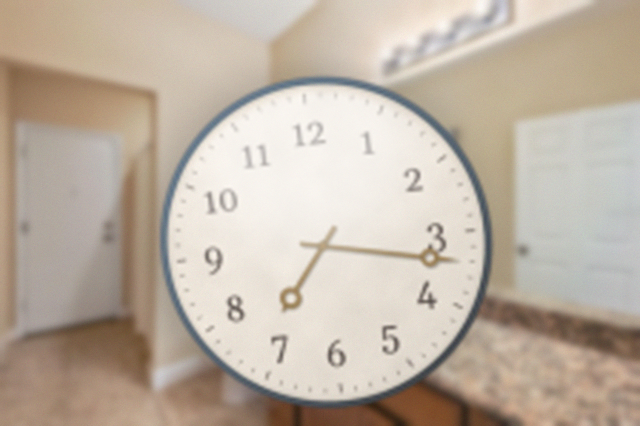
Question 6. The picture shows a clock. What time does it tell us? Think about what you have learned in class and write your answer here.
7:17
